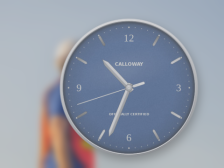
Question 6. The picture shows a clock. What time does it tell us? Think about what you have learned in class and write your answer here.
10:33:42
